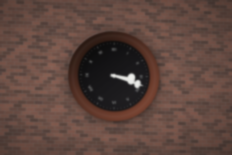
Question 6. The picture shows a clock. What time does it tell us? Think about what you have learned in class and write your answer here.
3:18
